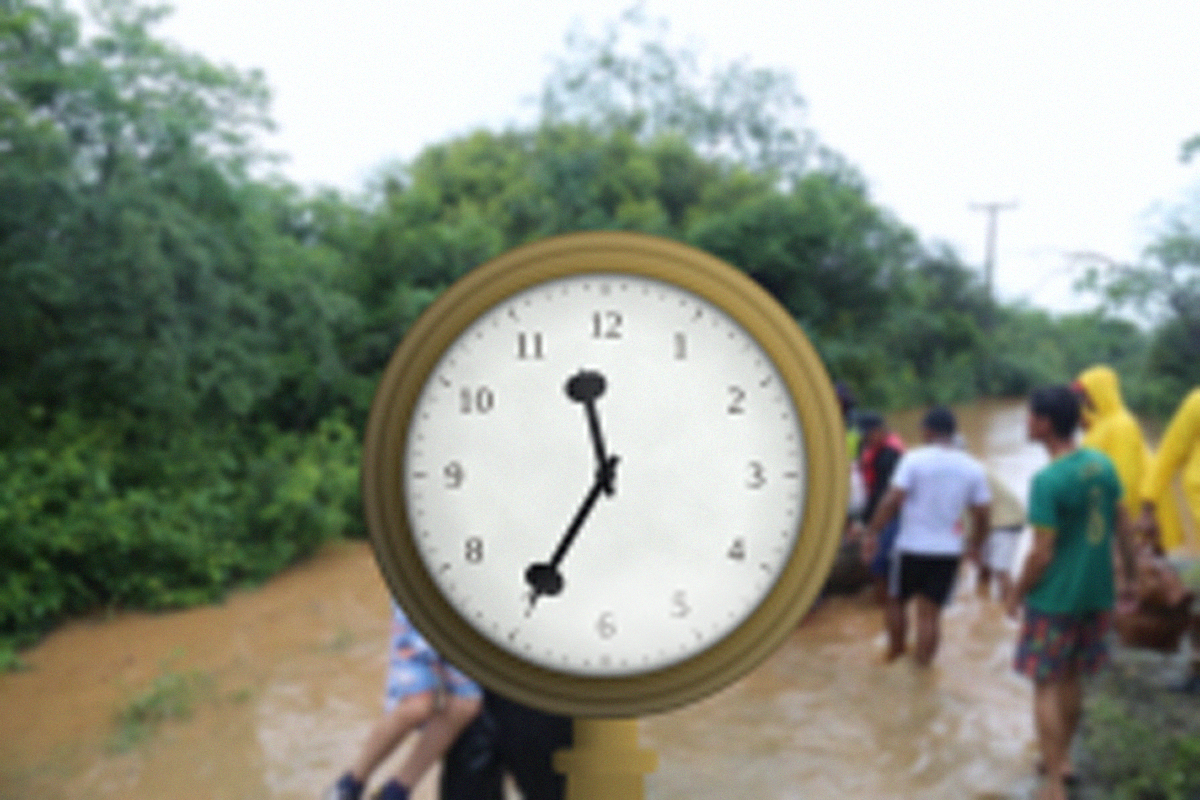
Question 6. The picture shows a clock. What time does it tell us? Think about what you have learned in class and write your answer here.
11:35
